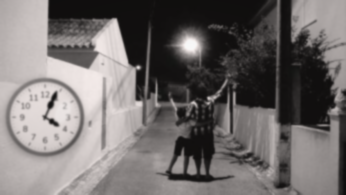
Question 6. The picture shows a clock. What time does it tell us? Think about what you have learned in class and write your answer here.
4:04
